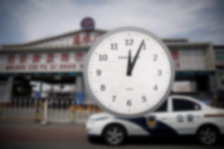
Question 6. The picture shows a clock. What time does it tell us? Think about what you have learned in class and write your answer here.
12:04
